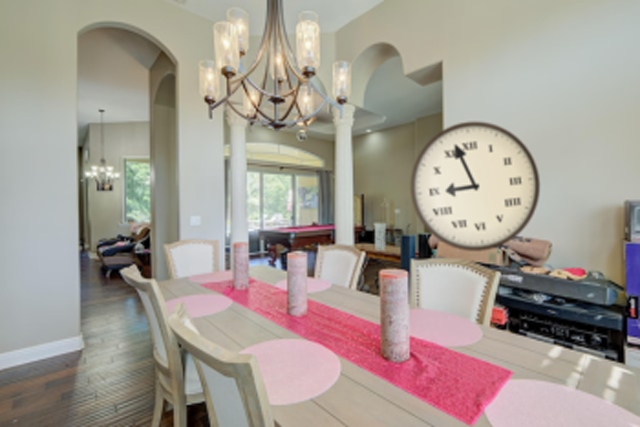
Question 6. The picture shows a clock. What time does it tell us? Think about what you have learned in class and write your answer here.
8:57
